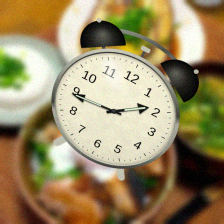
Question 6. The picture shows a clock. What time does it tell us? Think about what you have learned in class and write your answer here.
1:44
